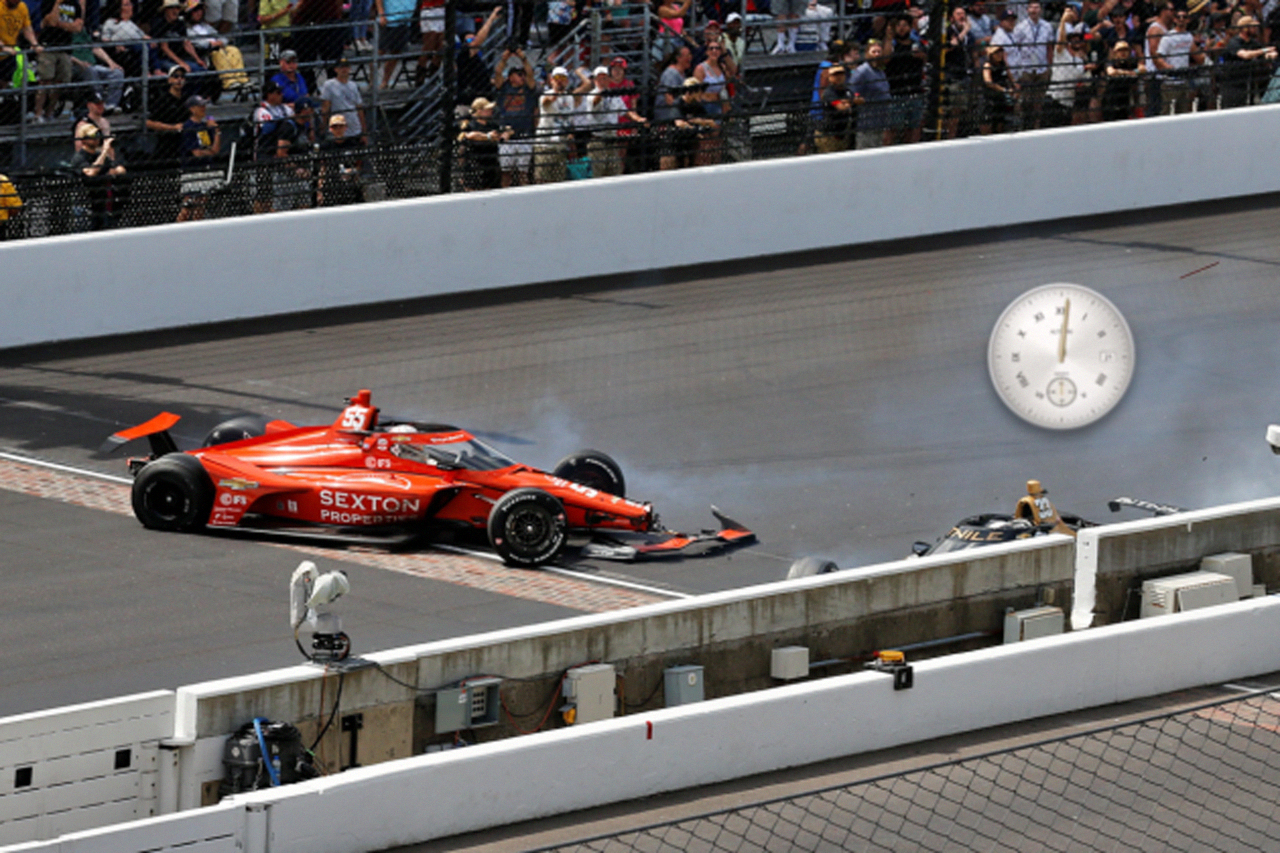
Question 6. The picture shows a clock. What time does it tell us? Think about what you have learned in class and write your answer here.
12:01
